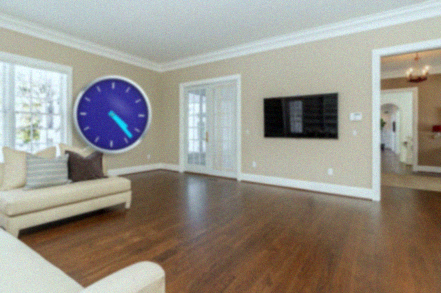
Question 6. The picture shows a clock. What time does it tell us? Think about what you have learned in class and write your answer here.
4:23
